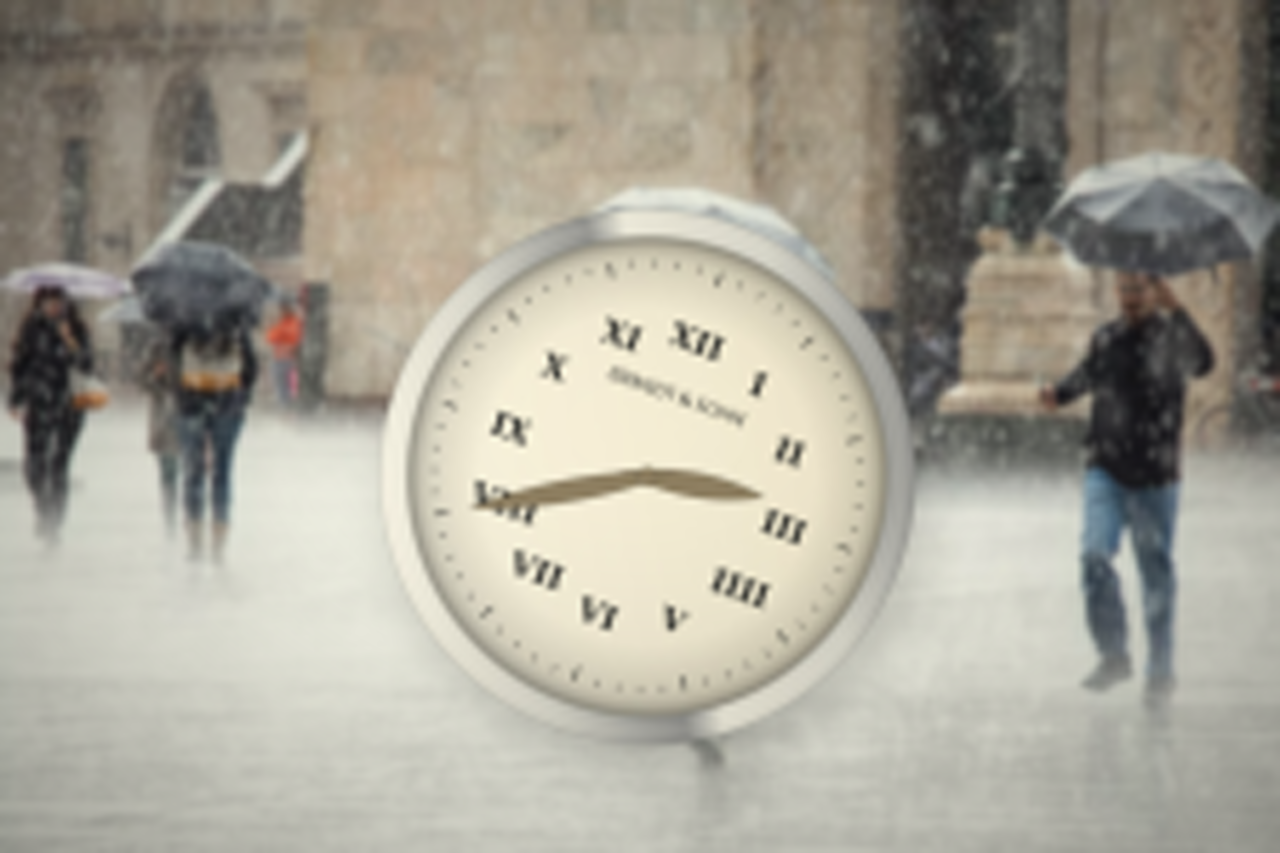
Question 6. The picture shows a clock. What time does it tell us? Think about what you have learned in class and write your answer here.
2:40
